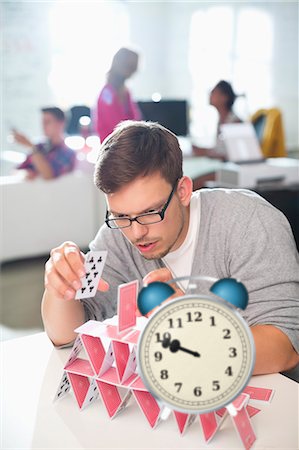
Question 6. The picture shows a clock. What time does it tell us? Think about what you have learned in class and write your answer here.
9:49
